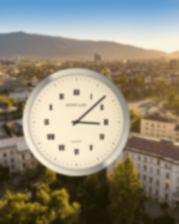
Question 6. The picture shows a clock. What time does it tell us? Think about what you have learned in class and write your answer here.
3:08
